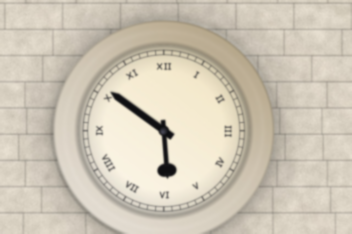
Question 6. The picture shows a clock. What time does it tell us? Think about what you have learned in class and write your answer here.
5:51
